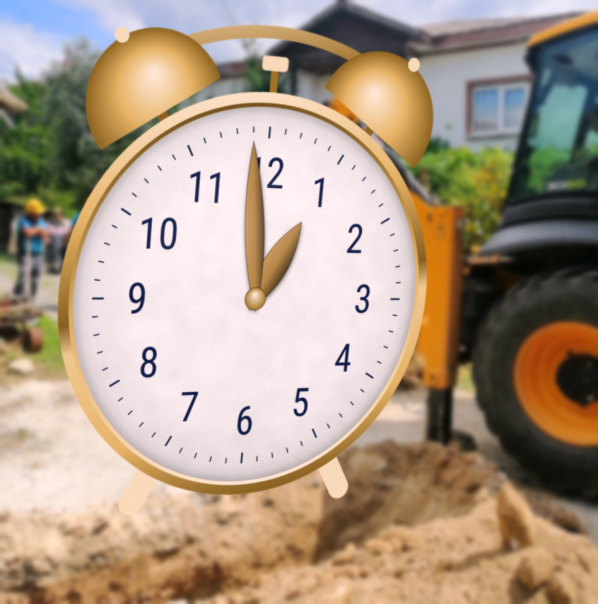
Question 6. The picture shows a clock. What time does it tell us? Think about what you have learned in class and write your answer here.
12:59
